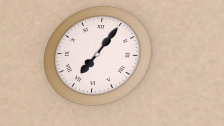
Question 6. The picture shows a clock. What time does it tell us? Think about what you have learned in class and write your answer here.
7:05
